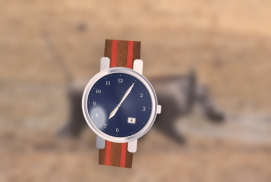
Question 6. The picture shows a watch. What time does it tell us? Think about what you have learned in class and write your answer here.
7:05
